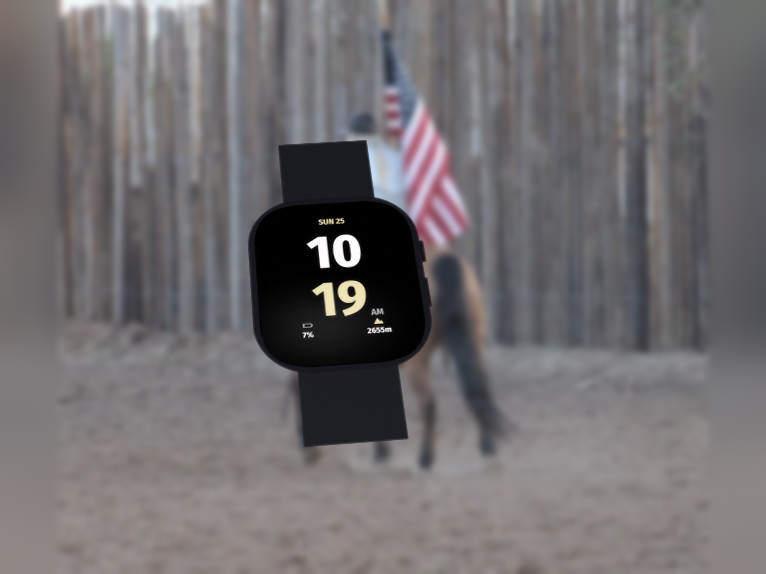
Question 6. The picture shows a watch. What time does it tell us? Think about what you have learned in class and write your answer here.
10:19
